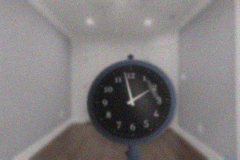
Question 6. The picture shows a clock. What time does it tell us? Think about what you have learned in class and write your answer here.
1:58
